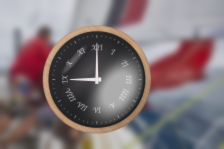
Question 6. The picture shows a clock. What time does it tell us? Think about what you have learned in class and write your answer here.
9:00
